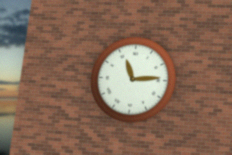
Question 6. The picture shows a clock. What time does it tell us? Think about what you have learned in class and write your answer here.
11:14
